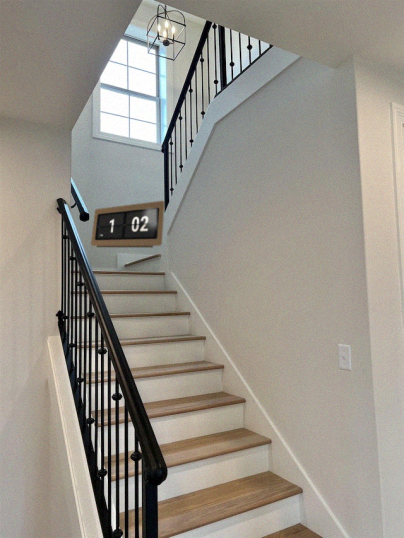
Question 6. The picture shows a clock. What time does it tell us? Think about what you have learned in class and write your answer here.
1:02
